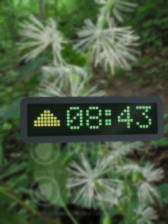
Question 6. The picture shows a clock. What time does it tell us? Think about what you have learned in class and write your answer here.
8:43
